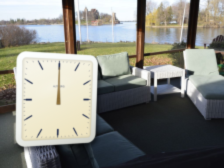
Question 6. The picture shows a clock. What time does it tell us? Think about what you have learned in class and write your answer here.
12:00
